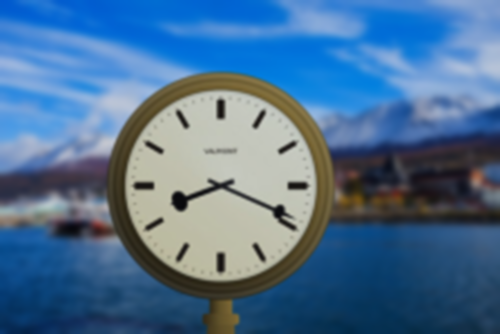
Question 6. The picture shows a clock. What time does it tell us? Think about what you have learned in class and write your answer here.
8:19
